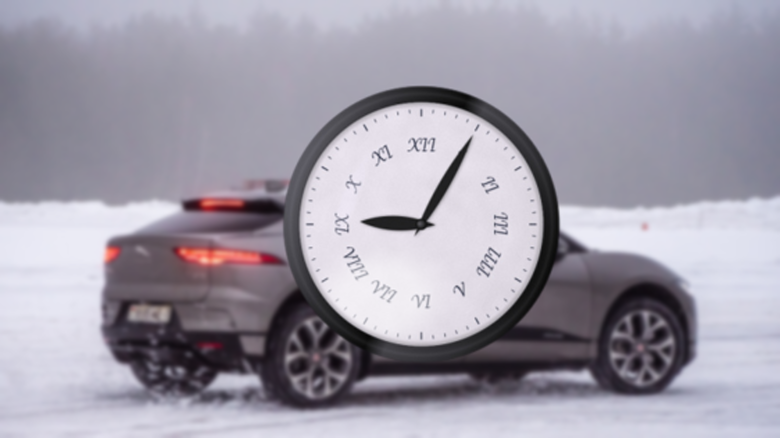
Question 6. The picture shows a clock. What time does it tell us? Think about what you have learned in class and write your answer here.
9:05
